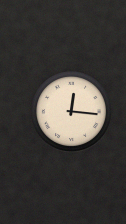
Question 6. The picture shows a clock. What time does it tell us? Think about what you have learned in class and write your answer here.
12:16
